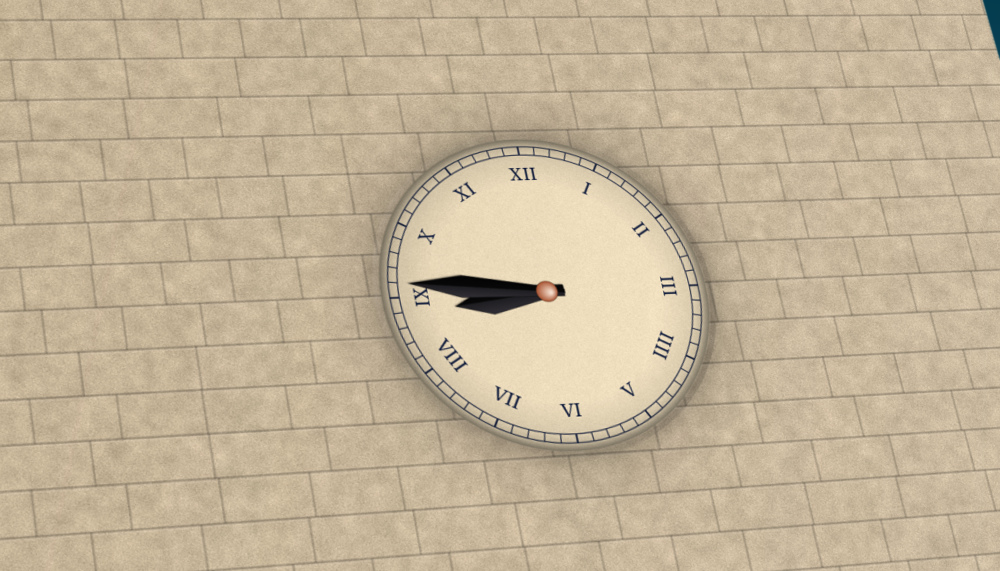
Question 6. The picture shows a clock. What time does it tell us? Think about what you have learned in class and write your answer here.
8:46
